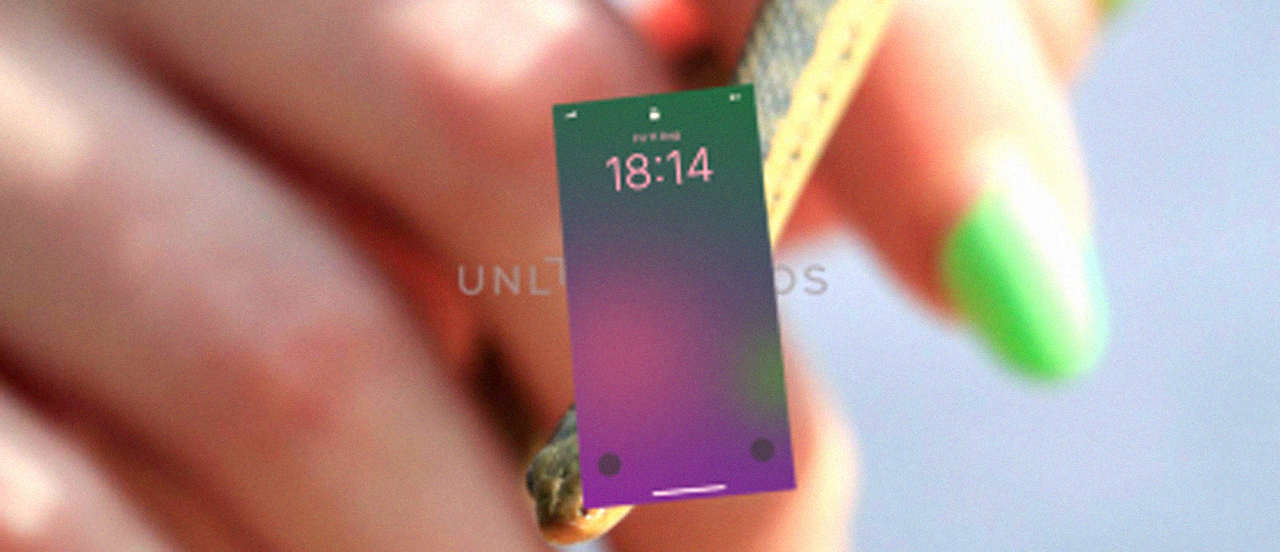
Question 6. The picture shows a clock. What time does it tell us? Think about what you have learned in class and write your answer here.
18:14
